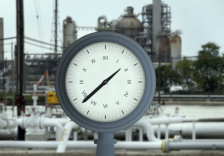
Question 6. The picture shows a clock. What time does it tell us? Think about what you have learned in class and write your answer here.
1:38
